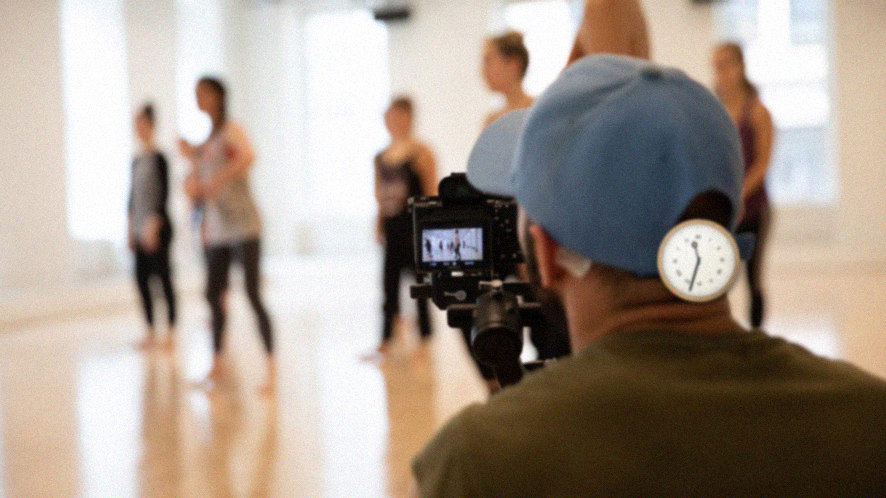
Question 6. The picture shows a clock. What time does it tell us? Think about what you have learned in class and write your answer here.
11:33
